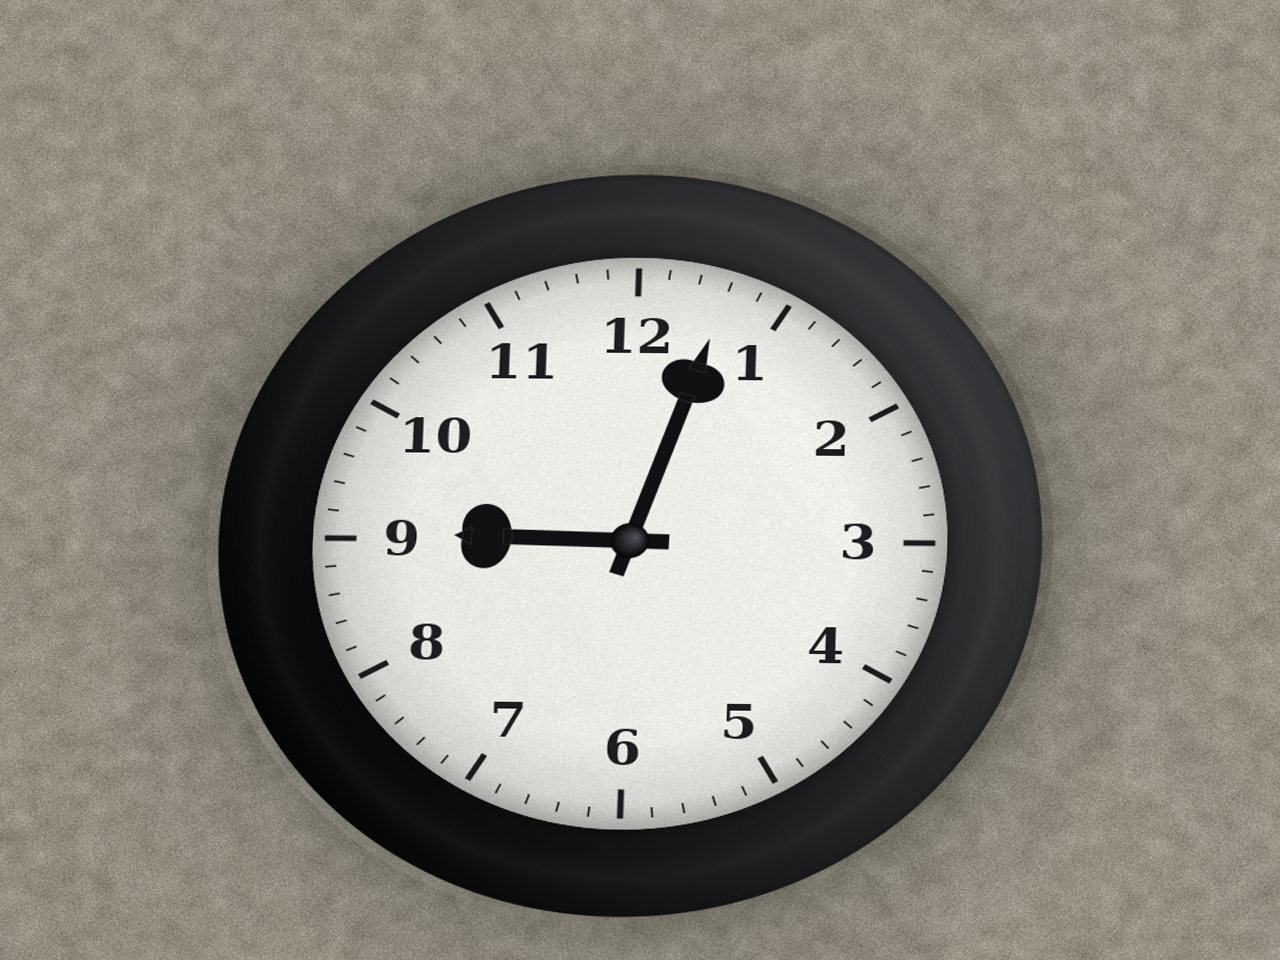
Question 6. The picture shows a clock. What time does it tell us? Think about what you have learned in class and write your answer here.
9:03
